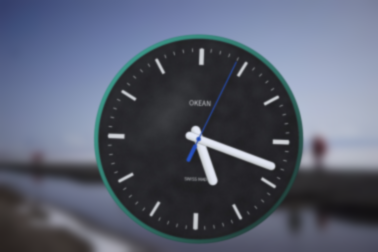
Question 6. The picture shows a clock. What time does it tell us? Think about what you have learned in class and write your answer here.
5:18:04
